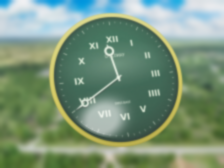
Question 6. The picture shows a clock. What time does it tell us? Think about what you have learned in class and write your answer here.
11:40
